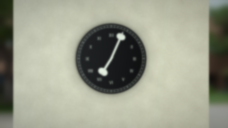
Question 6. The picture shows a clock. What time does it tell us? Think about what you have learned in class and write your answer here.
7:04
